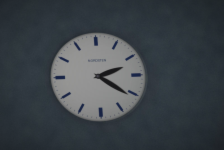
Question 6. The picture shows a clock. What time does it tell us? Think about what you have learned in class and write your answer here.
2:21
